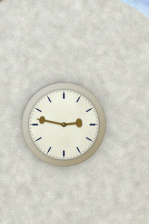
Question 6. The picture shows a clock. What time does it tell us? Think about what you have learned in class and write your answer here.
2:47
